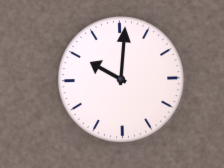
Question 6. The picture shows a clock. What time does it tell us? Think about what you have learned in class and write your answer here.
10:01
